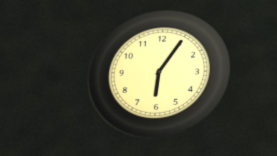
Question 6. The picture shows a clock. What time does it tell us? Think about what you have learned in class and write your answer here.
6:05
